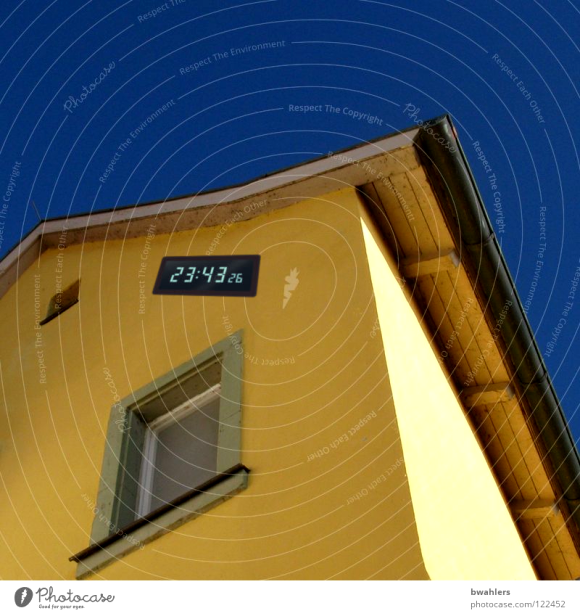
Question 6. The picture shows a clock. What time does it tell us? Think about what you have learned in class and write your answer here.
23:43:26
